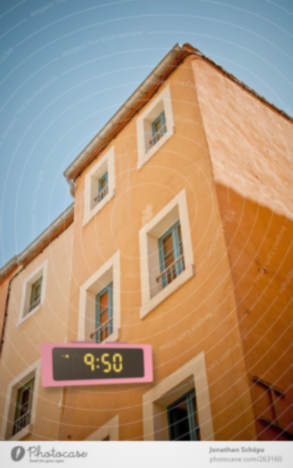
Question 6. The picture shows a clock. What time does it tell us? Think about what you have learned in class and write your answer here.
9:50
